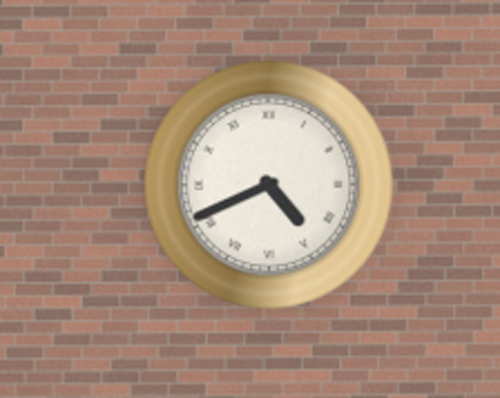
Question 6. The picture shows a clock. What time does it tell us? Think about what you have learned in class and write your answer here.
4:41
